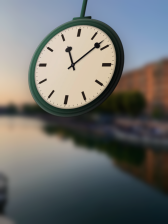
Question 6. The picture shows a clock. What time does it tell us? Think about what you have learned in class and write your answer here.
11:08
